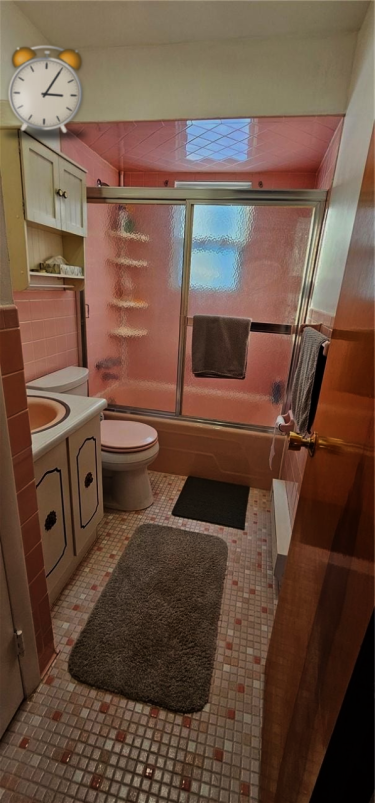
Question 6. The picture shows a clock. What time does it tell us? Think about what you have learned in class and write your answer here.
3:05
